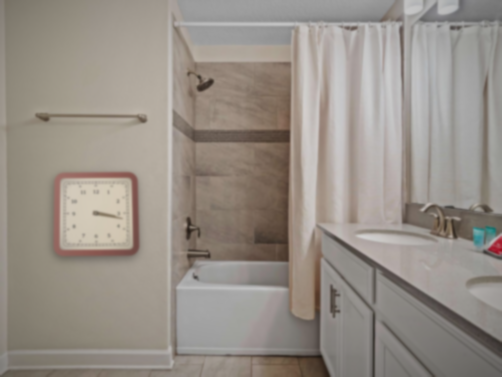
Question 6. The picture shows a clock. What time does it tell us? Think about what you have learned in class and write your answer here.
3:17
